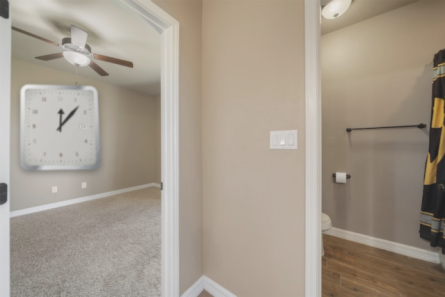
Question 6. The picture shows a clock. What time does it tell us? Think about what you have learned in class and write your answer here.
12:07
